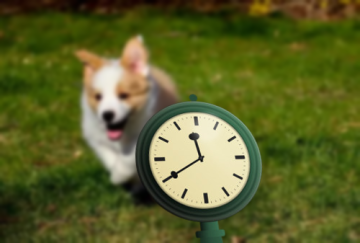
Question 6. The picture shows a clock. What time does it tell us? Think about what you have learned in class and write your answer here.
11:40
